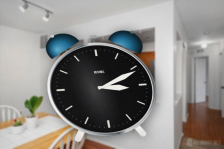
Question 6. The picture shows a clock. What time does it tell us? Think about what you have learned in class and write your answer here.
3:11
